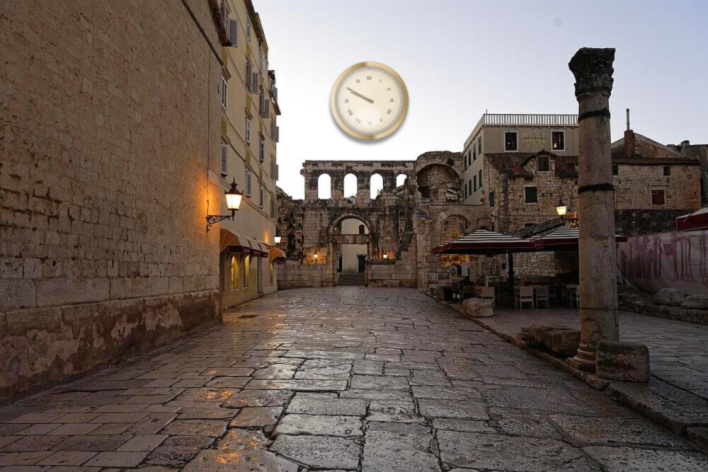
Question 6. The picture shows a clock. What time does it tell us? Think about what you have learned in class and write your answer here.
9:50
